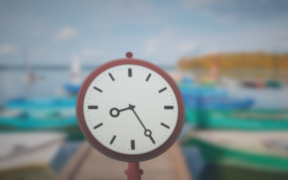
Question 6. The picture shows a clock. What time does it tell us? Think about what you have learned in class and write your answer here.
8:25
